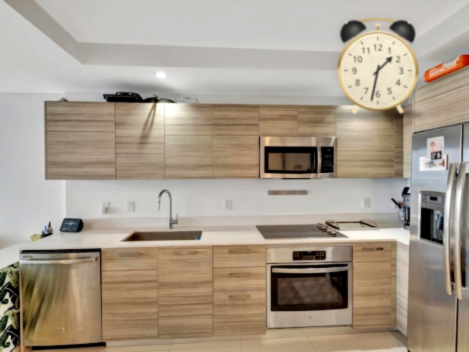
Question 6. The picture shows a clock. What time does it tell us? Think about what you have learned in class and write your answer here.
1:32
